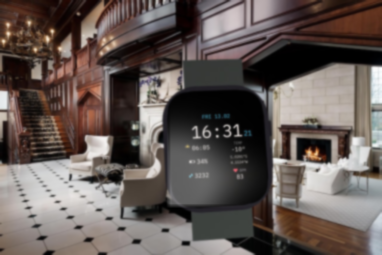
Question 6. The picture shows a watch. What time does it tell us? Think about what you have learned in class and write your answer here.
16:31
